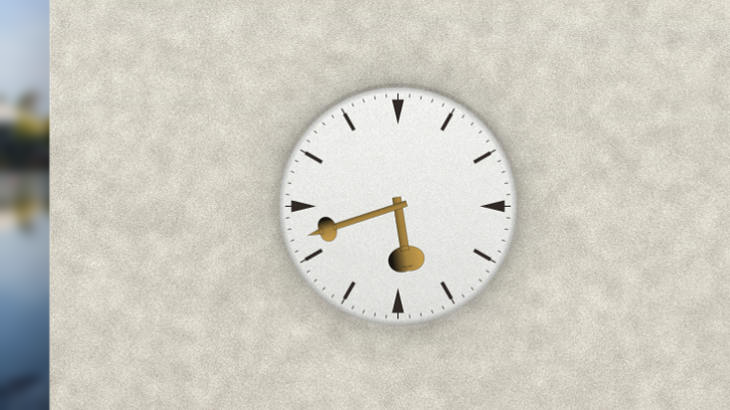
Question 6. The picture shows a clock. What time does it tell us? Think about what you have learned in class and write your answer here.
5:42
